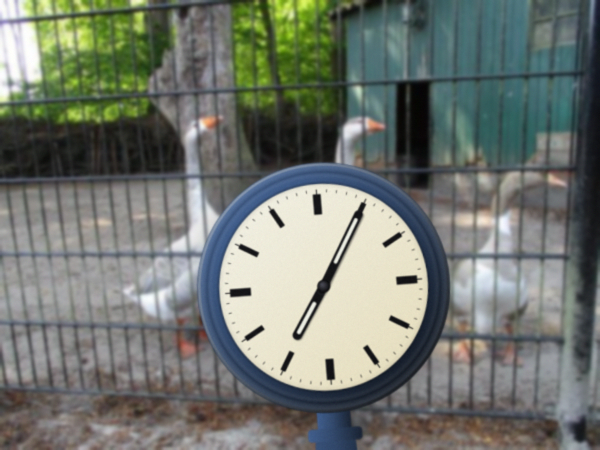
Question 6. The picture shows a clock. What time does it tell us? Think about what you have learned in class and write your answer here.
7:05
